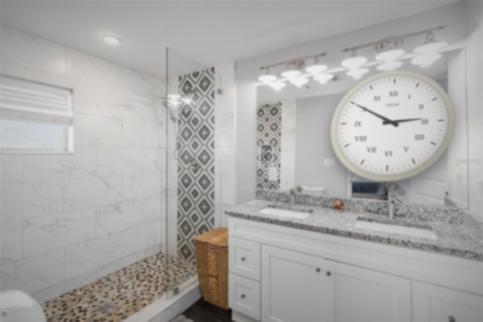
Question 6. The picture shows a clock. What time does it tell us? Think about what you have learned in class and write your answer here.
2:50
